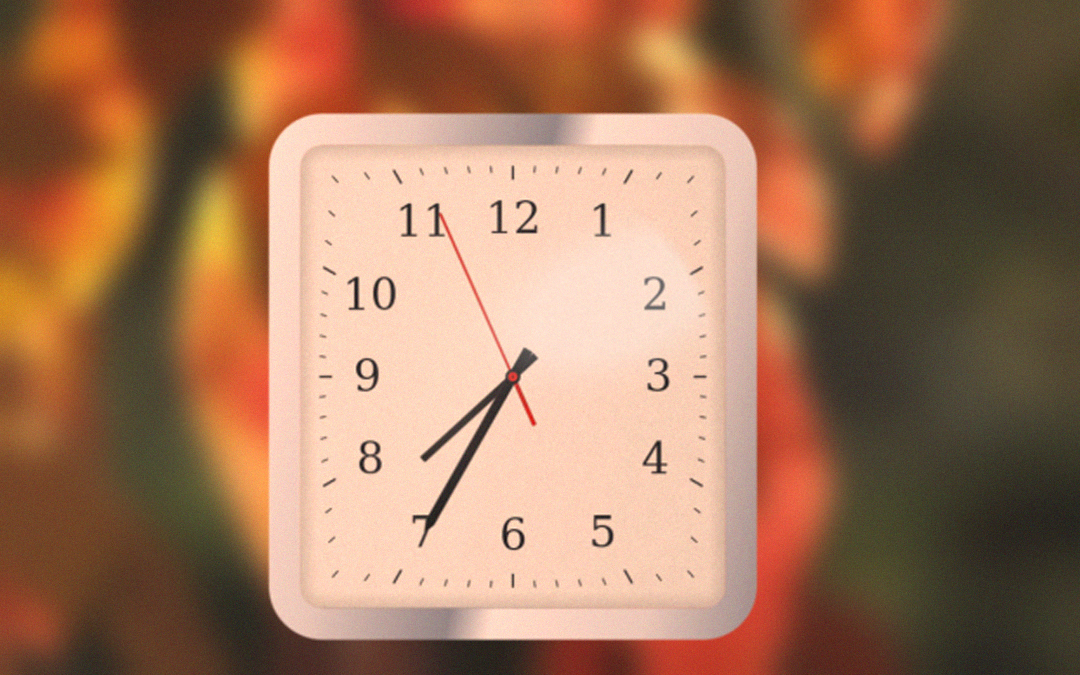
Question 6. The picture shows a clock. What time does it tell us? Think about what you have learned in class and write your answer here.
7:34:56
